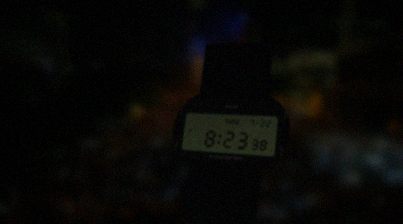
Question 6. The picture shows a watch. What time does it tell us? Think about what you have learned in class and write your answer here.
8:23:38
